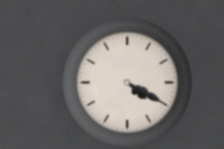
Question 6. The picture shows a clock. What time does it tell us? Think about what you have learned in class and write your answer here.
4:20
